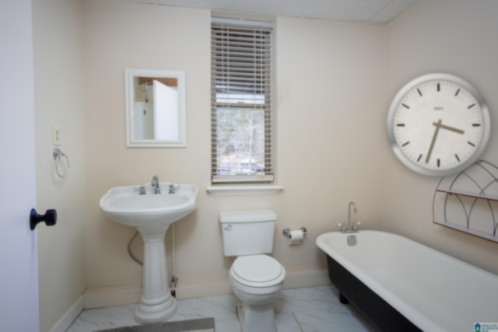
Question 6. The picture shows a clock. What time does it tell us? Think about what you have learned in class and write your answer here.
3:33
